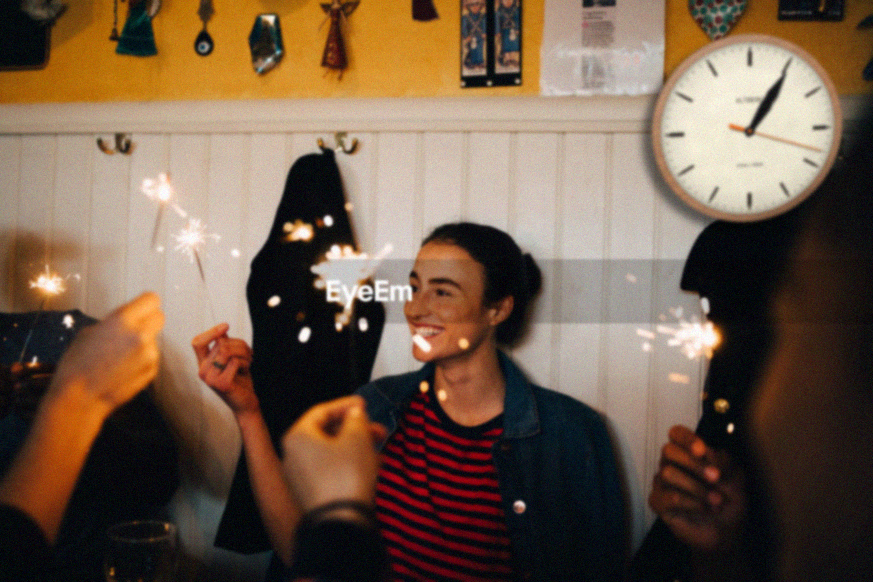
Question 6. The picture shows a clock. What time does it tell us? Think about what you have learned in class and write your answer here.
1:05:18
